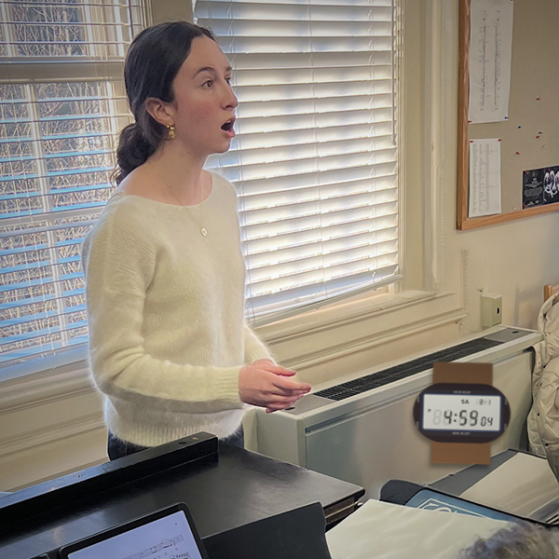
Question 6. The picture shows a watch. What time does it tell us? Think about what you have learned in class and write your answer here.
4:59:04
